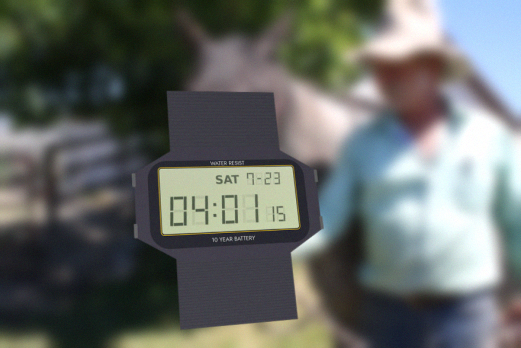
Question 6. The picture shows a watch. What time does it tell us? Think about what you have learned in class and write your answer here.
4:01:15
